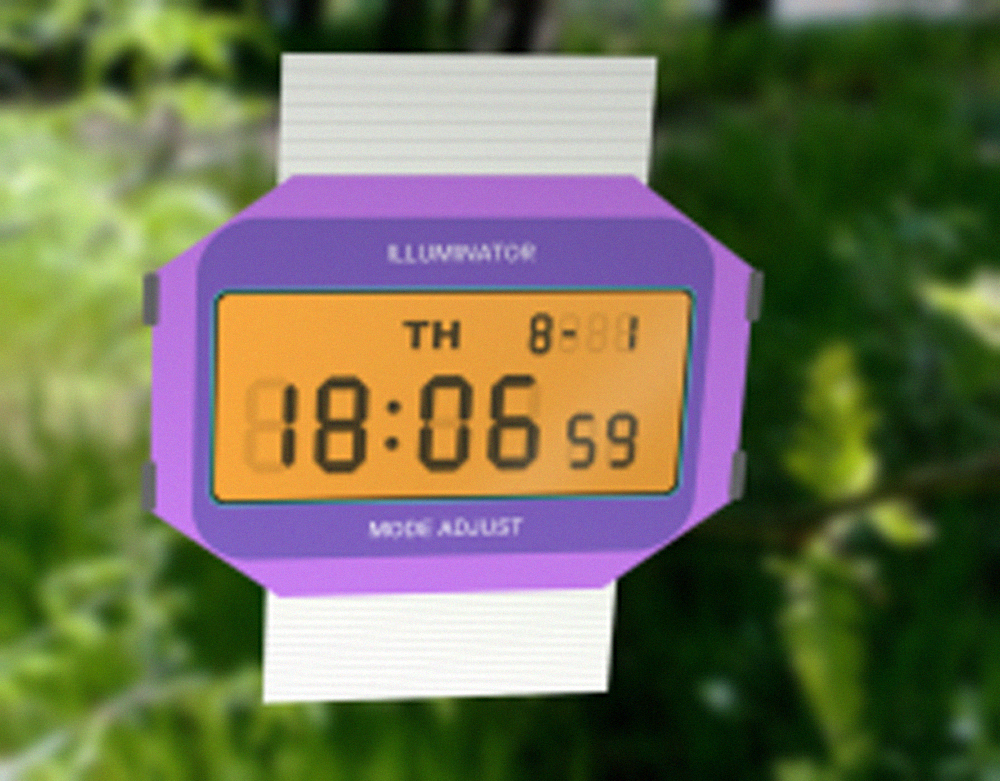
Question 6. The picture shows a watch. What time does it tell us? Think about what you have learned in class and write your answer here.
18:06:59
